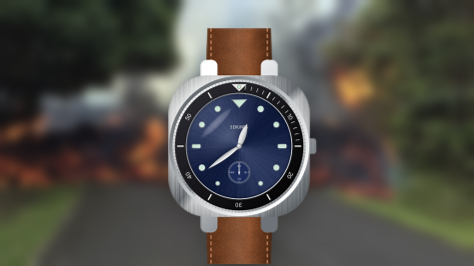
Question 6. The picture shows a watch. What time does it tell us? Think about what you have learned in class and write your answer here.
12:39
